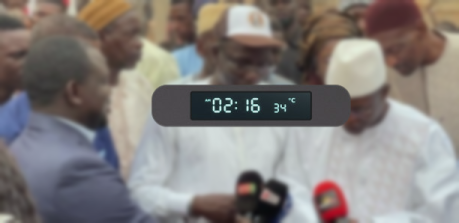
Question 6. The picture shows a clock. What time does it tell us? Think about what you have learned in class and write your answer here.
2:16
